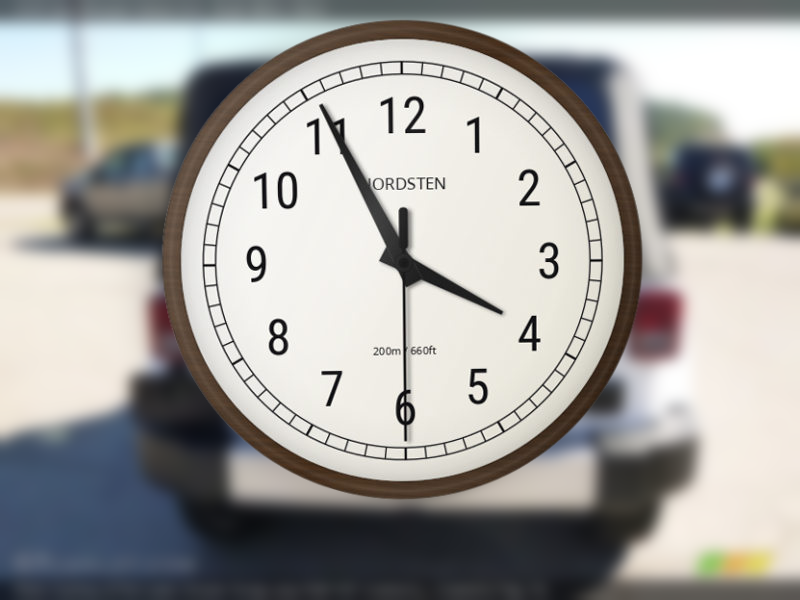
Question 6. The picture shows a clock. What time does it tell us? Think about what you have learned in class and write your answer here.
3:55:30
